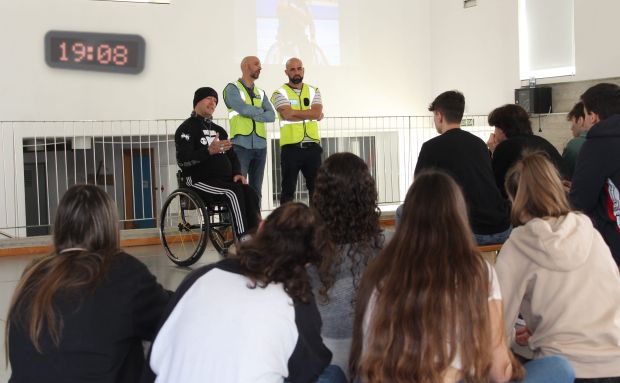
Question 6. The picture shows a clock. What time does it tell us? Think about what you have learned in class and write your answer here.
19:08
